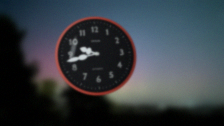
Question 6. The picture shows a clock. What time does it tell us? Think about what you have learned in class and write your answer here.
9:43
